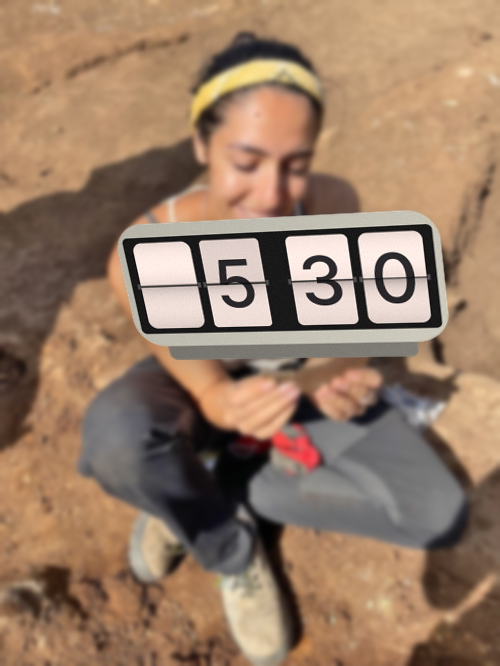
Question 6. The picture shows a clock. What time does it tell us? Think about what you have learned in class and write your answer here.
5:30
